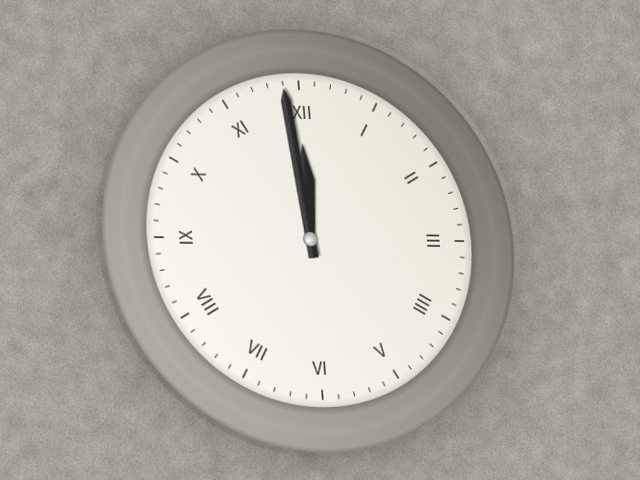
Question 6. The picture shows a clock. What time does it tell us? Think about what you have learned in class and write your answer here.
11:59
